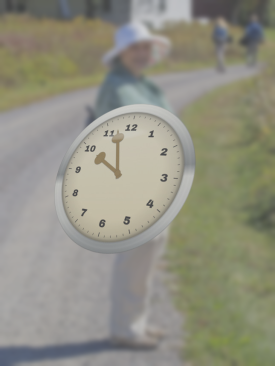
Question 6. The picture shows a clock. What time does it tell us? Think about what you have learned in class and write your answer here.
9:57
